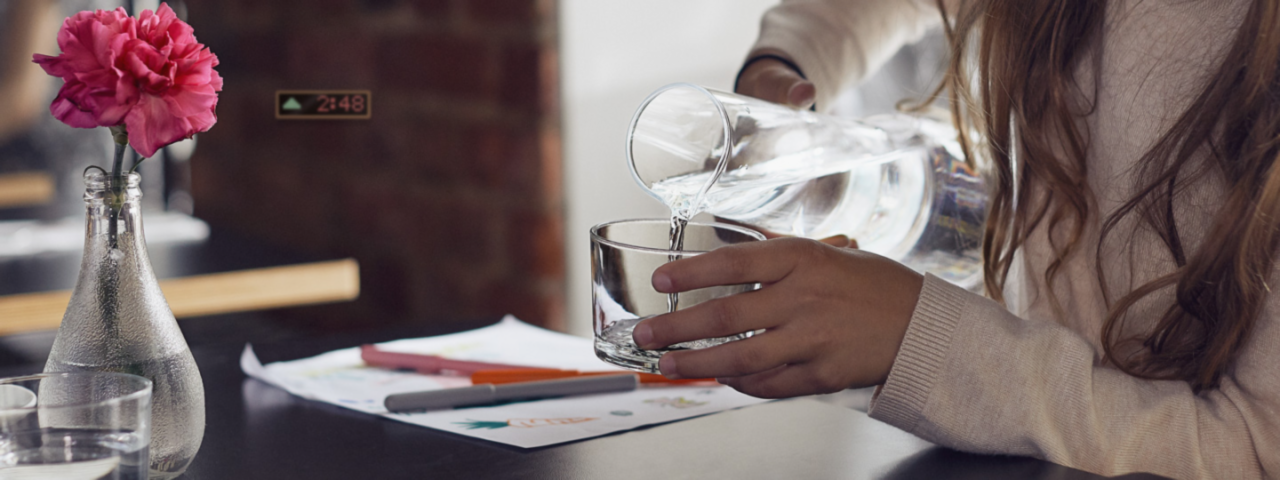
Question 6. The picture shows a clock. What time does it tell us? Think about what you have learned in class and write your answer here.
2:48
